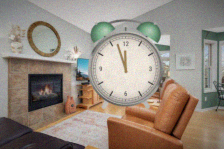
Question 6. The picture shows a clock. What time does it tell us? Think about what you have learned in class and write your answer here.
11:57
